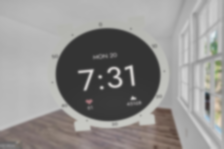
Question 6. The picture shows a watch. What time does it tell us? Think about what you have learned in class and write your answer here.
7:31
